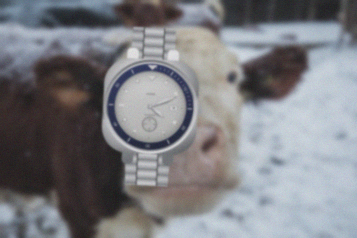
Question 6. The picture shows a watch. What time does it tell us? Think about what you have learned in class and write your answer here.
4:11
